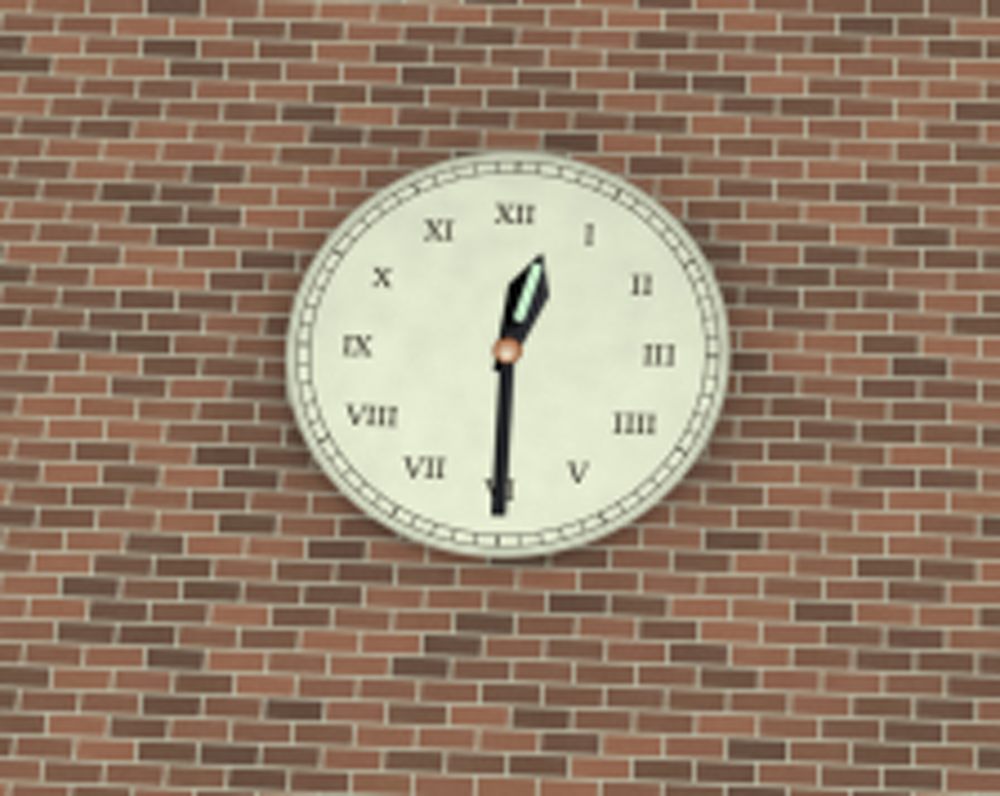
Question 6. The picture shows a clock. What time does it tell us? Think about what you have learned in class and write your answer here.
12:30
